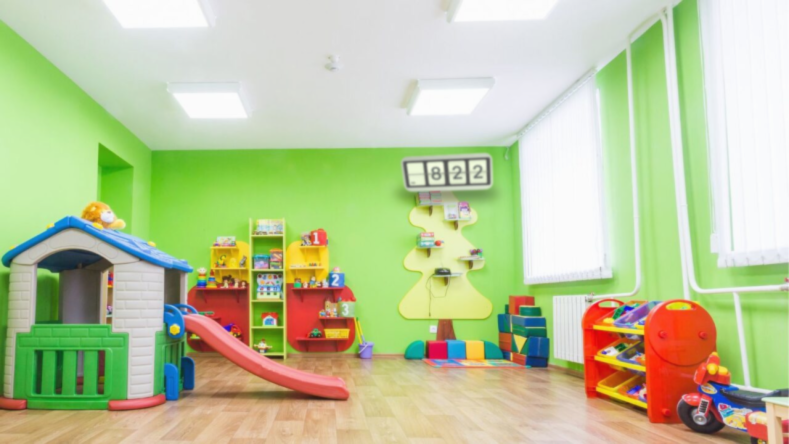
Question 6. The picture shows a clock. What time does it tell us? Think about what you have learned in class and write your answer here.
8:22
